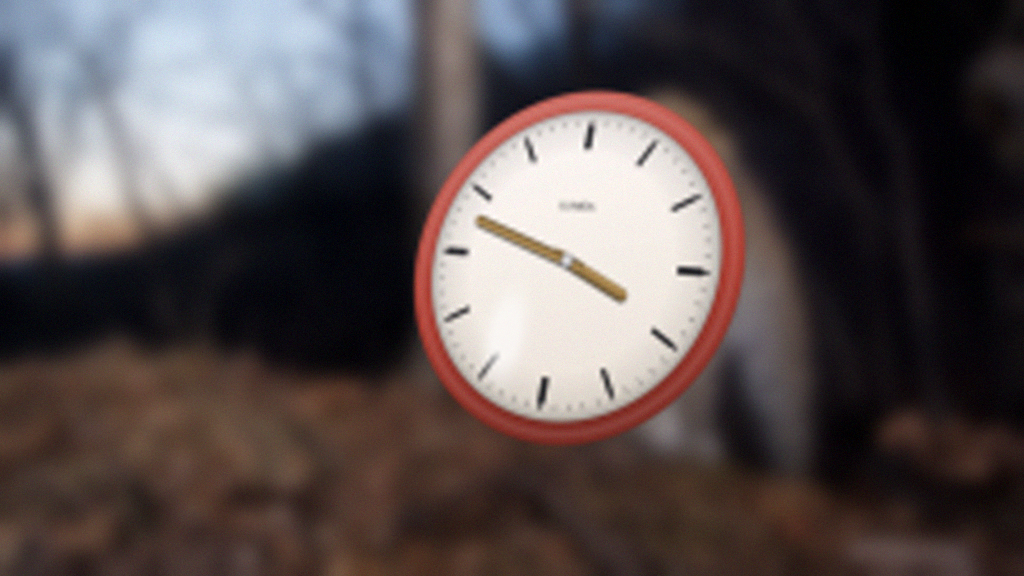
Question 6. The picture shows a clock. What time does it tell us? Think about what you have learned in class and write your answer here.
3:48
